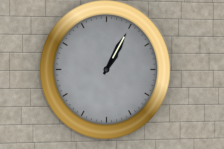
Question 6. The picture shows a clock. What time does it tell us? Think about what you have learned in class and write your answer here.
1:05
